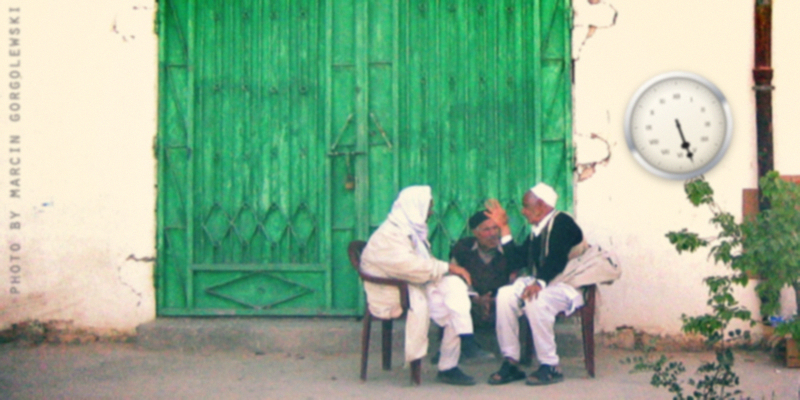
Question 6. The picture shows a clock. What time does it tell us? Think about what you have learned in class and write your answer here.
5:27
